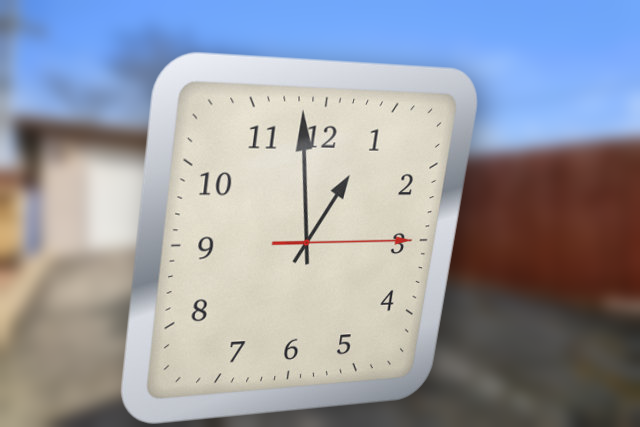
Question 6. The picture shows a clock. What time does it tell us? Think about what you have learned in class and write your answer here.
12:58:15
